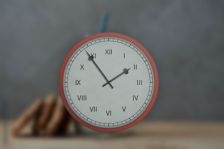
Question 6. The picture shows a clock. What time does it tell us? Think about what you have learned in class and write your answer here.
1:54
